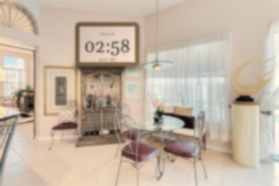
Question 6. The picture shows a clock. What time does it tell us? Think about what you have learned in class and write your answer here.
2:58
